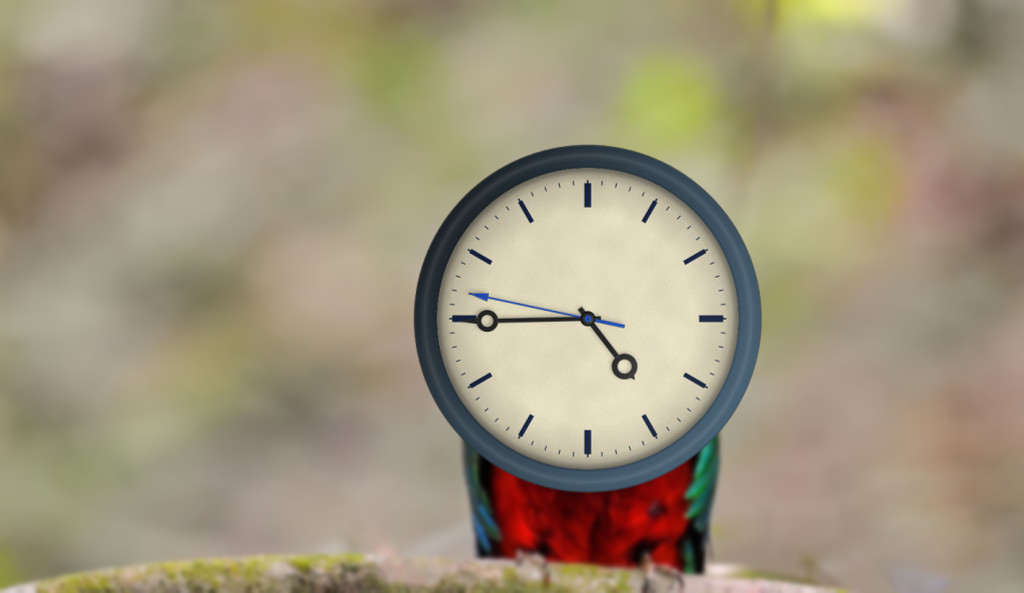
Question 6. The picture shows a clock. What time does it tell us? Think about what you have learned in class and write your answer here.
4:44:47
